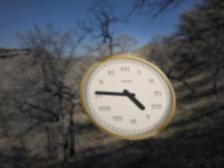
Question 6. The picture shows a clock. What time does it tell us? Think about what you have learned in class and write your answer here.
4:46
